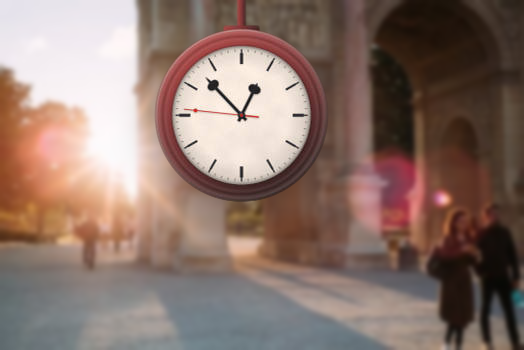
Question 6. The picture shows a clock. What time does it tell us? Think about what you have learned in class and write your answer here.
12:52:46
